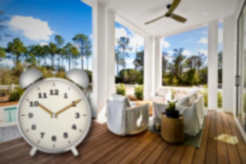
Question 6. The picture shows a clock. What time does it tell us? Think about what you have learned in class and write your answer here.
10:10
